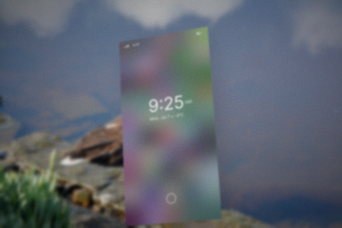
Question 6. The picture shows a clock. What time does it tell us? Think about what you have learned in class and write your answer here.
9:25
